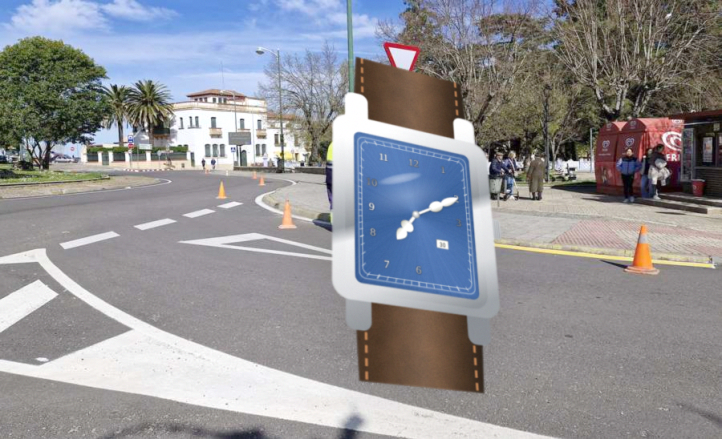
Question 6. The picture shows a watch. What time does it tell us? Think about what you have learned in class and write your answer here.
7:10
